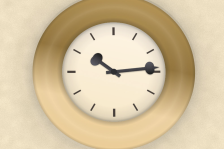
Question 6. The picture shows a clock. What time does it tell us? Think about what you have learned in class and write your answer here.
10:14
